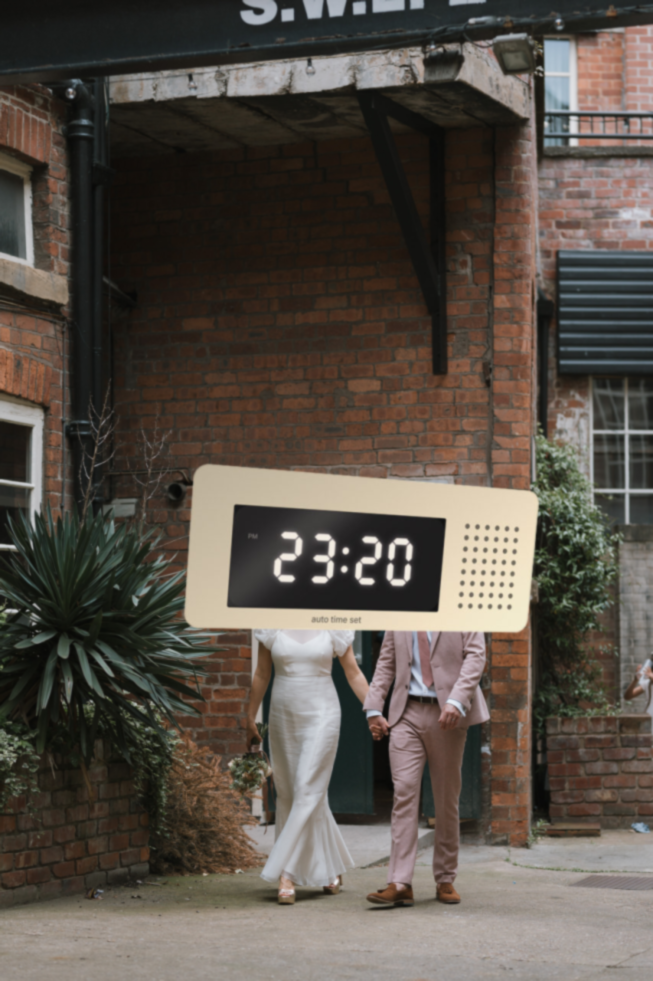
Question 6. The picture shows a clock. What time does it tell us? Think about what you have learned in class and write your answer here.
23:20
